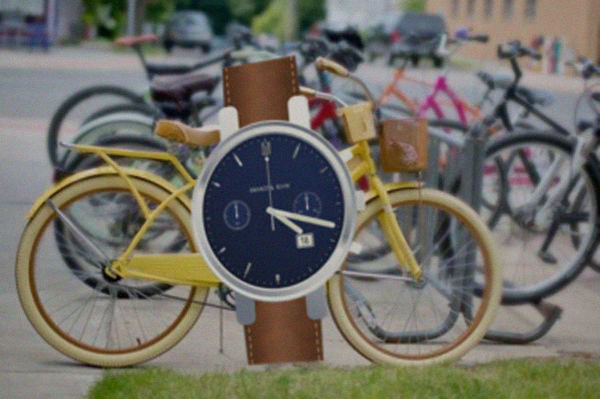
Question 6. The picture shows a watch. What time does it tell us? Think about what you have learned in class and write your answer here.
4:18
